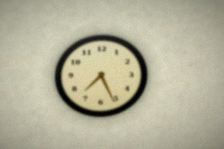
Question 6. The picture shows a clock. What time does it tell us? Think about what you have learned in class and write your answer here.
7:26
